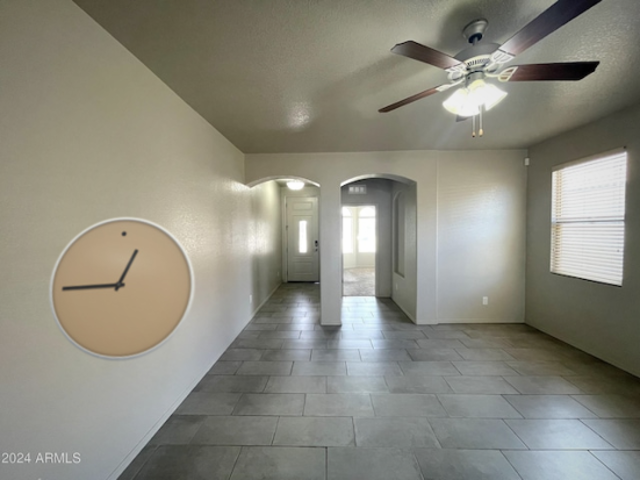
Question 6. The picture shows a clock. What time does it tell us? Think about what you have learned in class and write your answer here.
12:44
